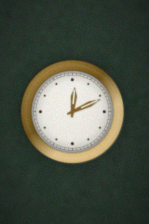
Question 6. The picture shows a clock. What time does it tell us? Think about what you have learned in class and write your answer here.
12:11
